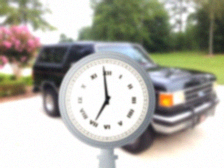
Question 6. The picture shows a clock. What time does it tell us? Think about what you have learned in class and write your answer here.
6:59
